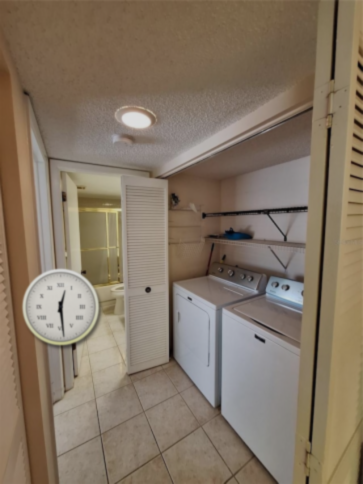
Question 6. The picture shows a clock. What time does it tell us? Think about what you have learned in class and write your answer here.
12:29
